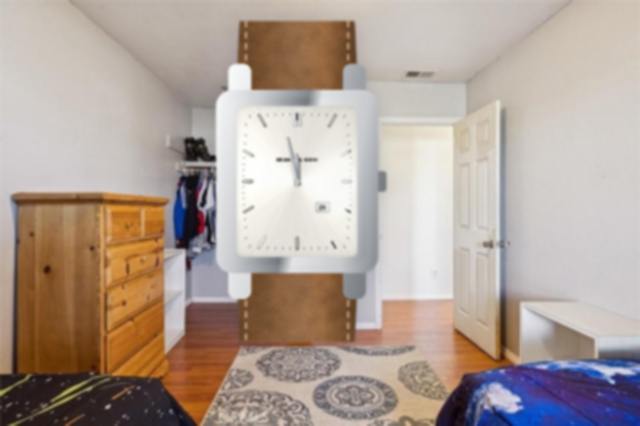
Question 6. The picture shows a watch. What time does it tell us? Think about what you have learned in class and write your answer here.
11:58
